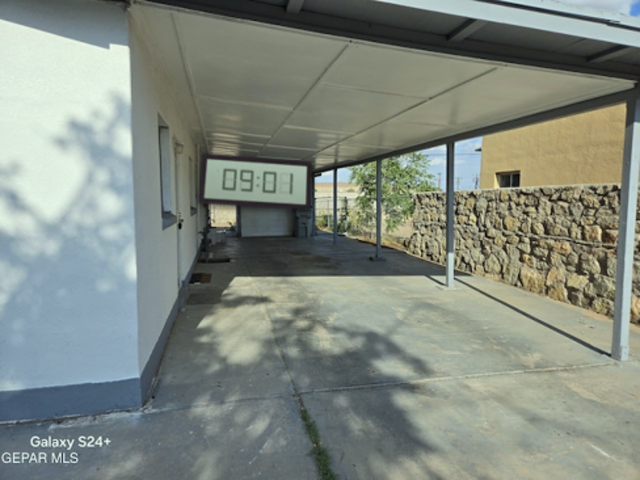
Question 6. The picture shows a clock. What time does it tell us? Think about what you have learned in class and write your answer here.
9:01
